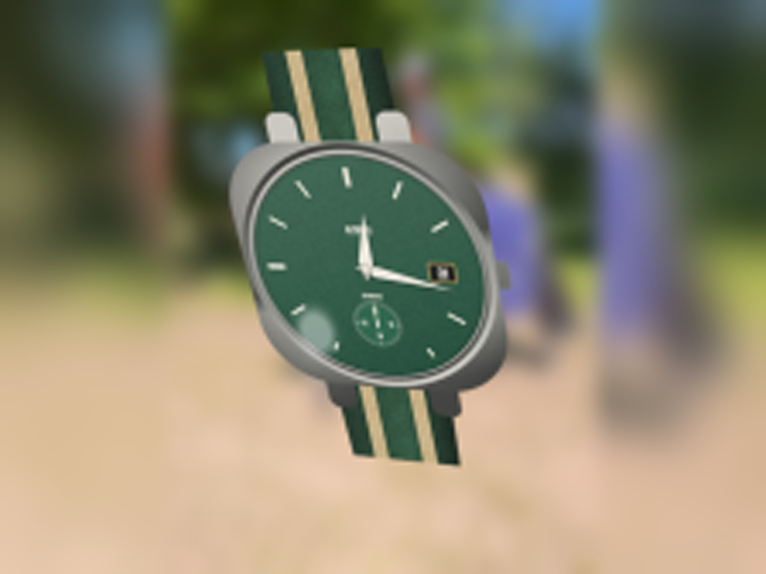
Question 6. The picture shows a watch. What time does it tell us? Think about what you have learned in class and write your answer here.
12:17
